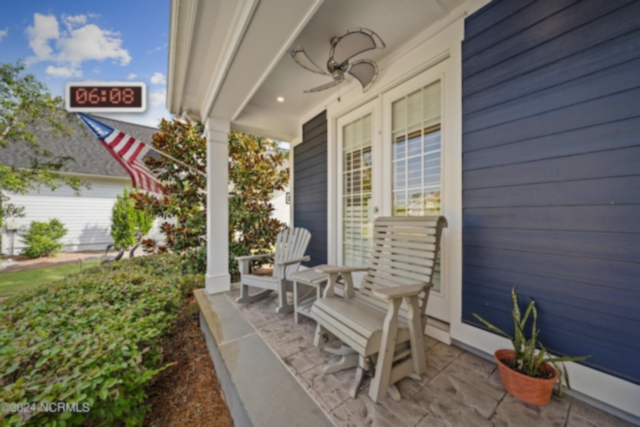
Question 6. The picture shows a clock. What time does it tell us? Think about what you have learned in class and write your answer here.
6:08
